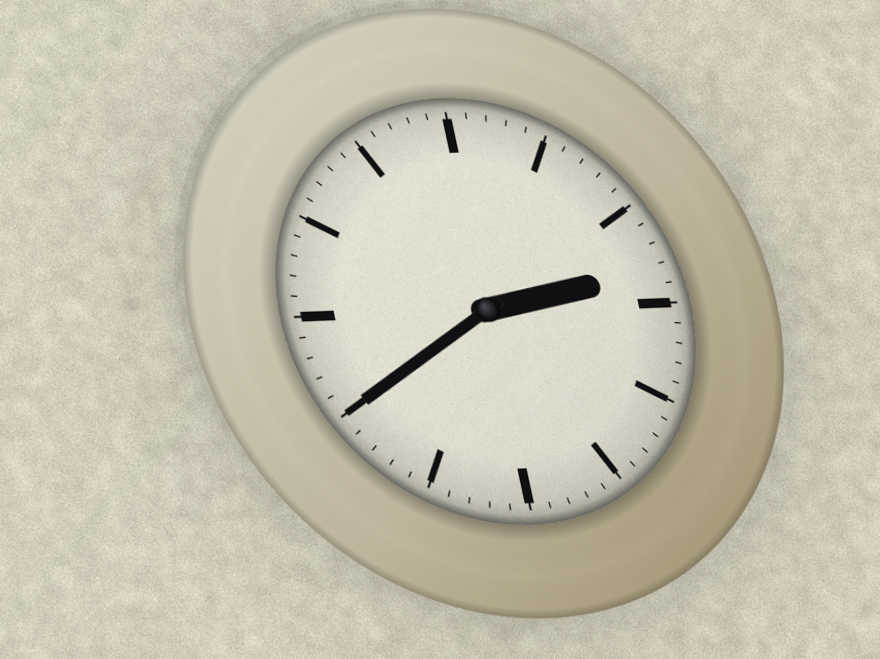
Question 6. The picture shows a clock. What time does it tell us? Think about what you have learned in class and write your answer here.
2:40
